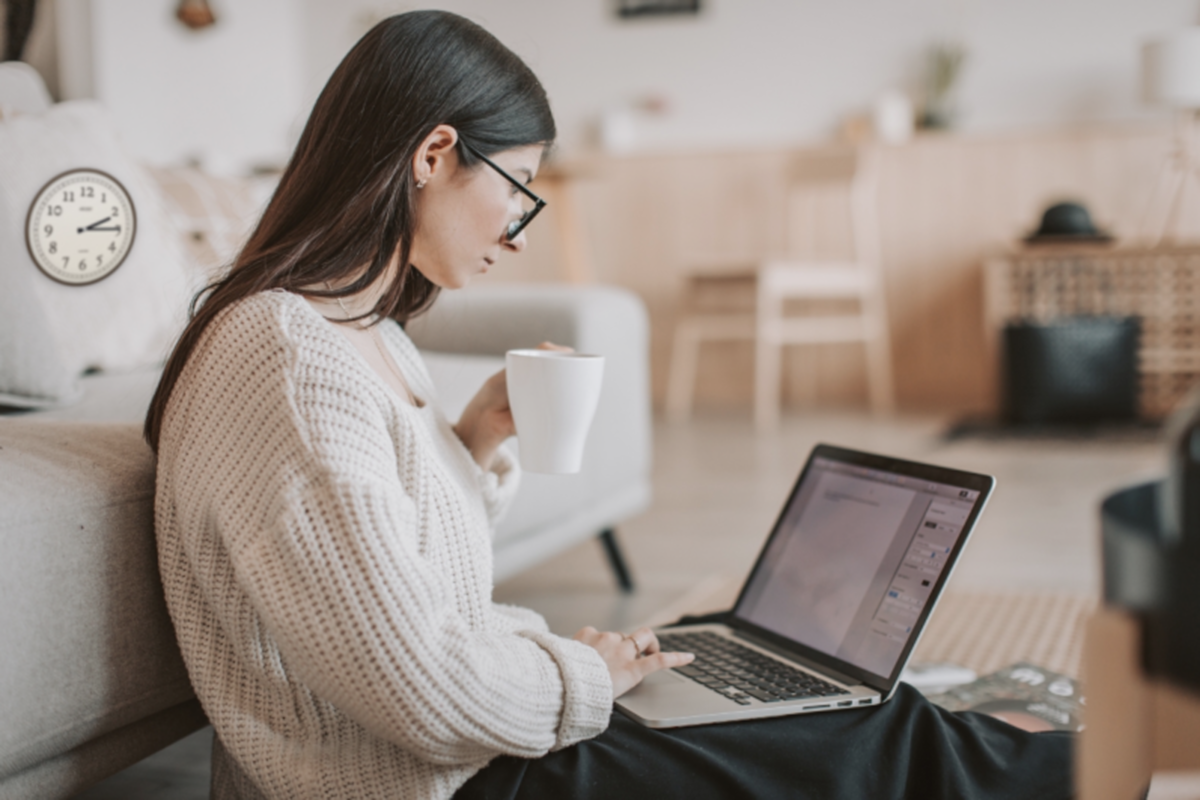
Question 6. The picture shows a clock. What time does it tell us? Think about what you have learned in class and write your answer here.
2:15
